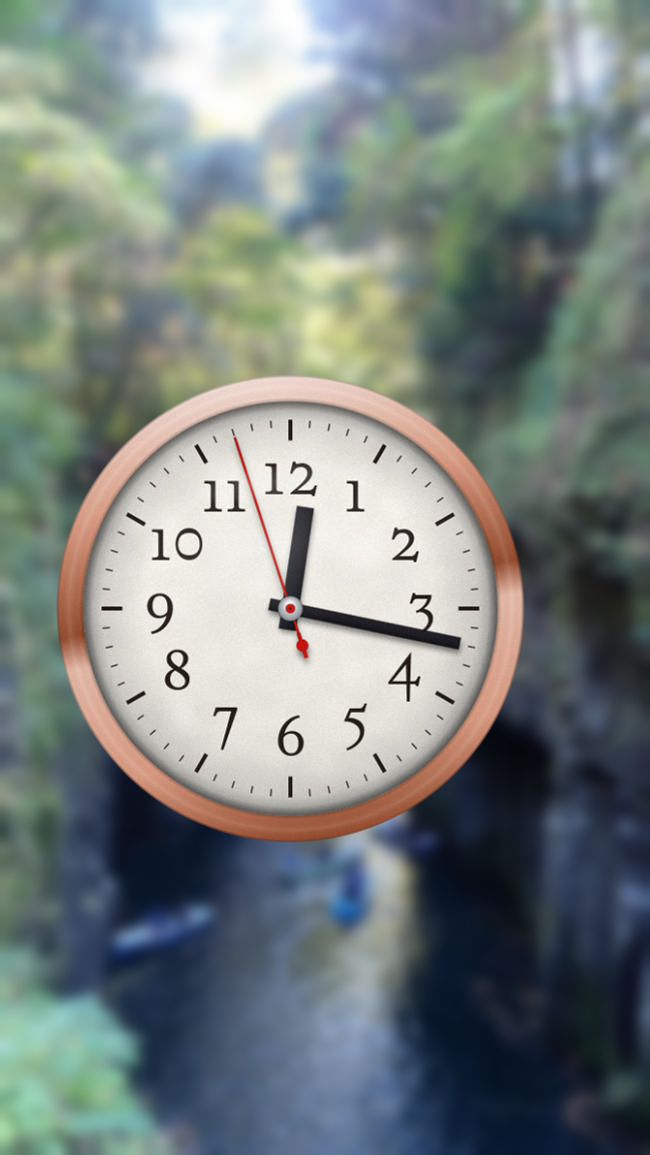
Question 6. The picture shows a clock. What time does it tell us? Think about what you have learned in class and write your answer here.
12:16:57
